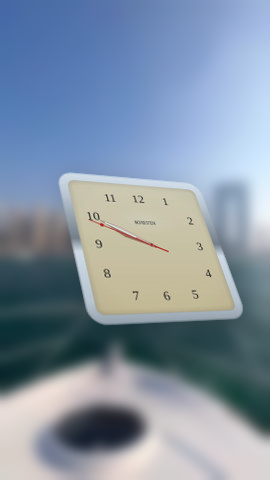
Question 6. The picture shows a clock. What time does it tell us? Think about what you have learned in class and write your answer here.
9:49:49
